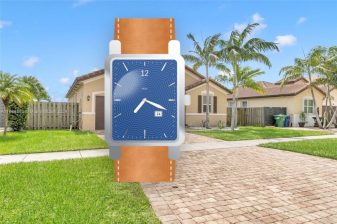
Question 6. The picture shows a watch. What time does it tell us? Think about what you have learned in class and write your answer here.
7:19
